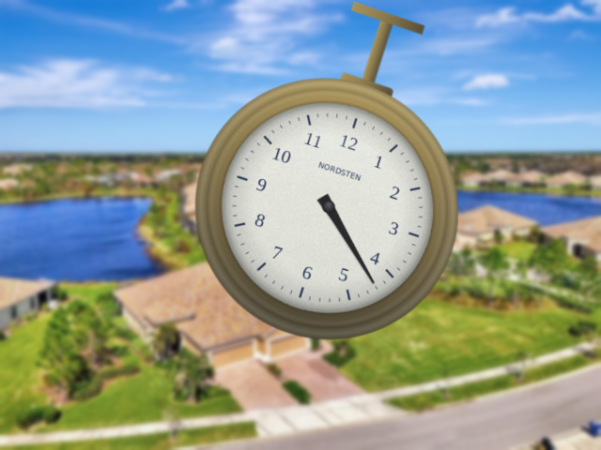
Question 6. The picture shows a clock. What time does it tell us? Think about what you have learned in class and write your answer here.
4:22
